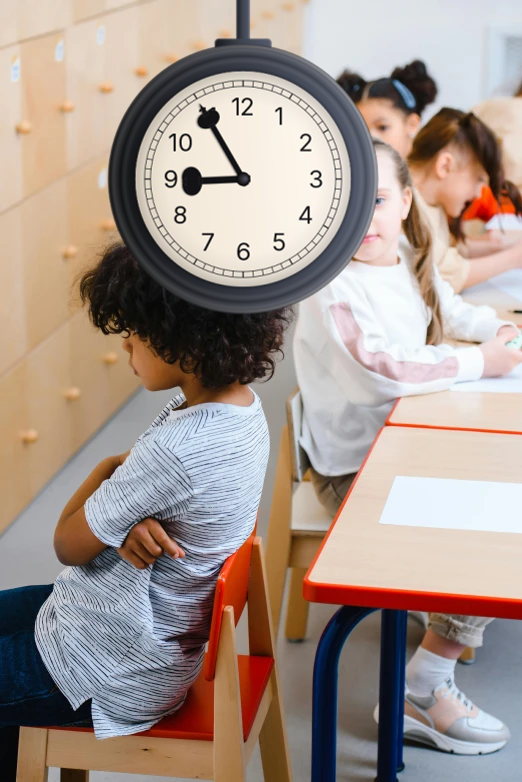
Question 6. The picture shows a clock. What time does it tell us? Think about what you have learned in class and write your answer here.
8:55
